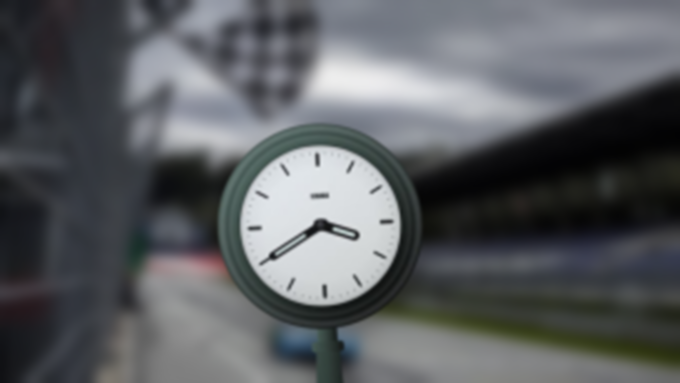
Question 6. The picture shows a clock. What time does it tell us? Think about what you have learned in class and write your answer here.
3:40
